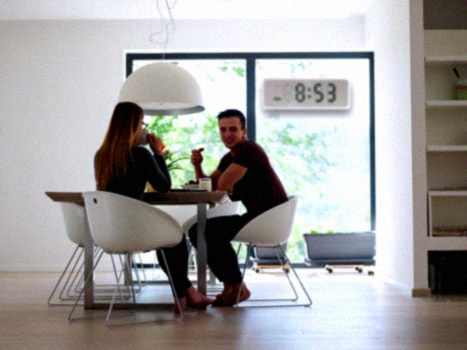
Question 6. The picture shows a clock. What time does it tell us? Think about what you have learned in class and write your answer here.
8:53
